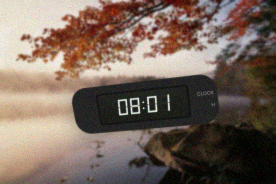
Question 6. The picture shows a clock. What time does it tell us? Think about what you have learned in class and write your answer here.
8:01
